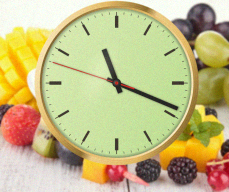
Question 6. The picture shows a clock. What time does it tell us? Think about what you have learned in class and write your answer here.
11:18:48
